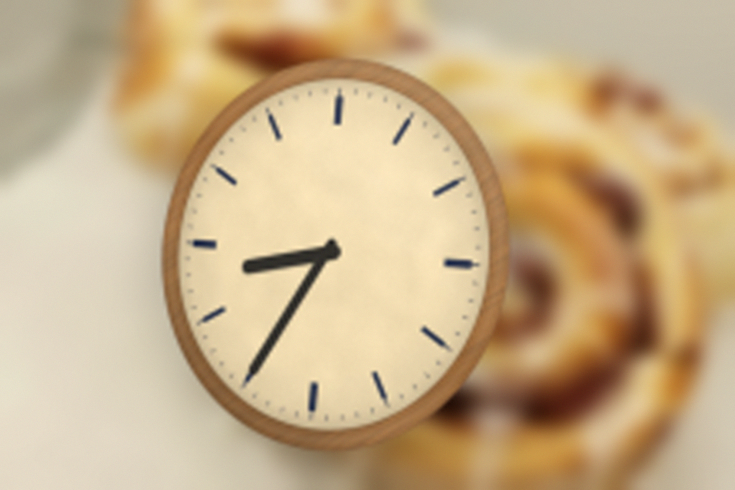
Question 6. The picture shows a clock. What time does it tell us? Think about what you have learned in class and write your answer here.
8:35
